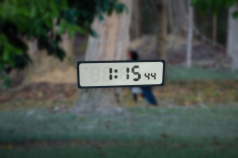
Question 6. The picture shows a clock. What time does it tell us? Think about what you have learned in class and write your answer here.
1:15:44
